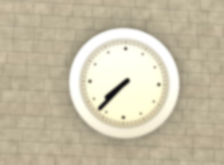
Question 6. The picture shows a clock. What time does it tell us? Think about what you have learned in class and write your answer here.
7:37
